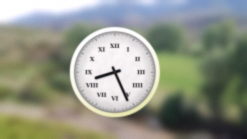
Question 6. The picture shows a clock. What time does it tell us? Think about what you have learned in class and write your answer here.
8:26
